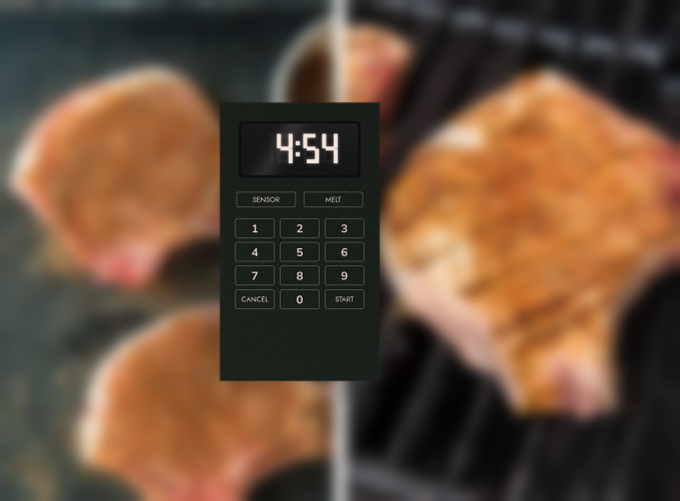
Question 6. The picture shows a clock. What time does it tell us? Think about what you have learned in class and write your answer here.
4:54
